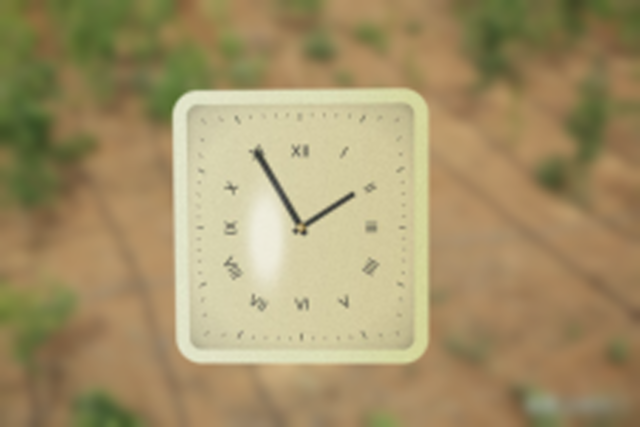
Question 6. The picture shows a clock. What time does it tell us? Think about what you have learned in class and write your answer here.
1:55
